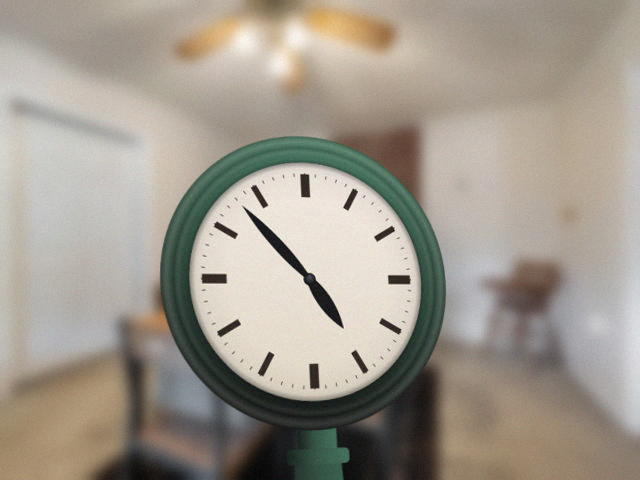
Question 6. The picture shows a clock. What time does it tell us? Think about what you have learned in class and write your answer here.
4:53
